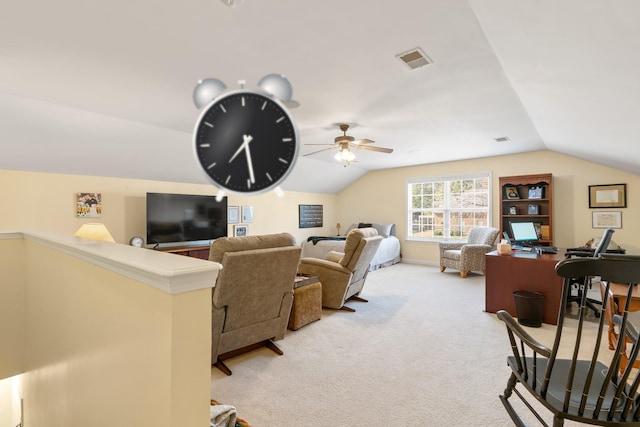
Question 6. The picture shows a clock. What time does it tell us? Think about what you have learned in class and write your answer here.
7:29
